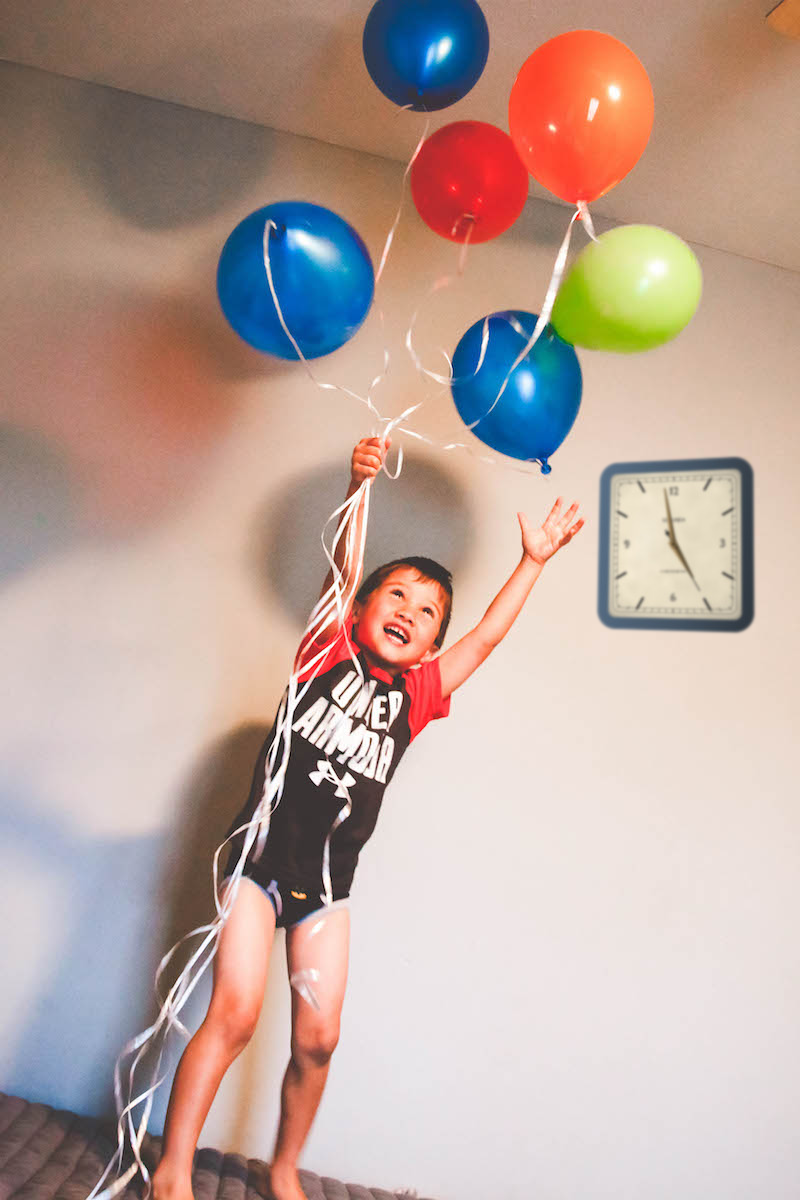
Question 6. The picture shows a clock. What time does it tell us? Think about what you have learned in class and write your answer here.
4:58:25
